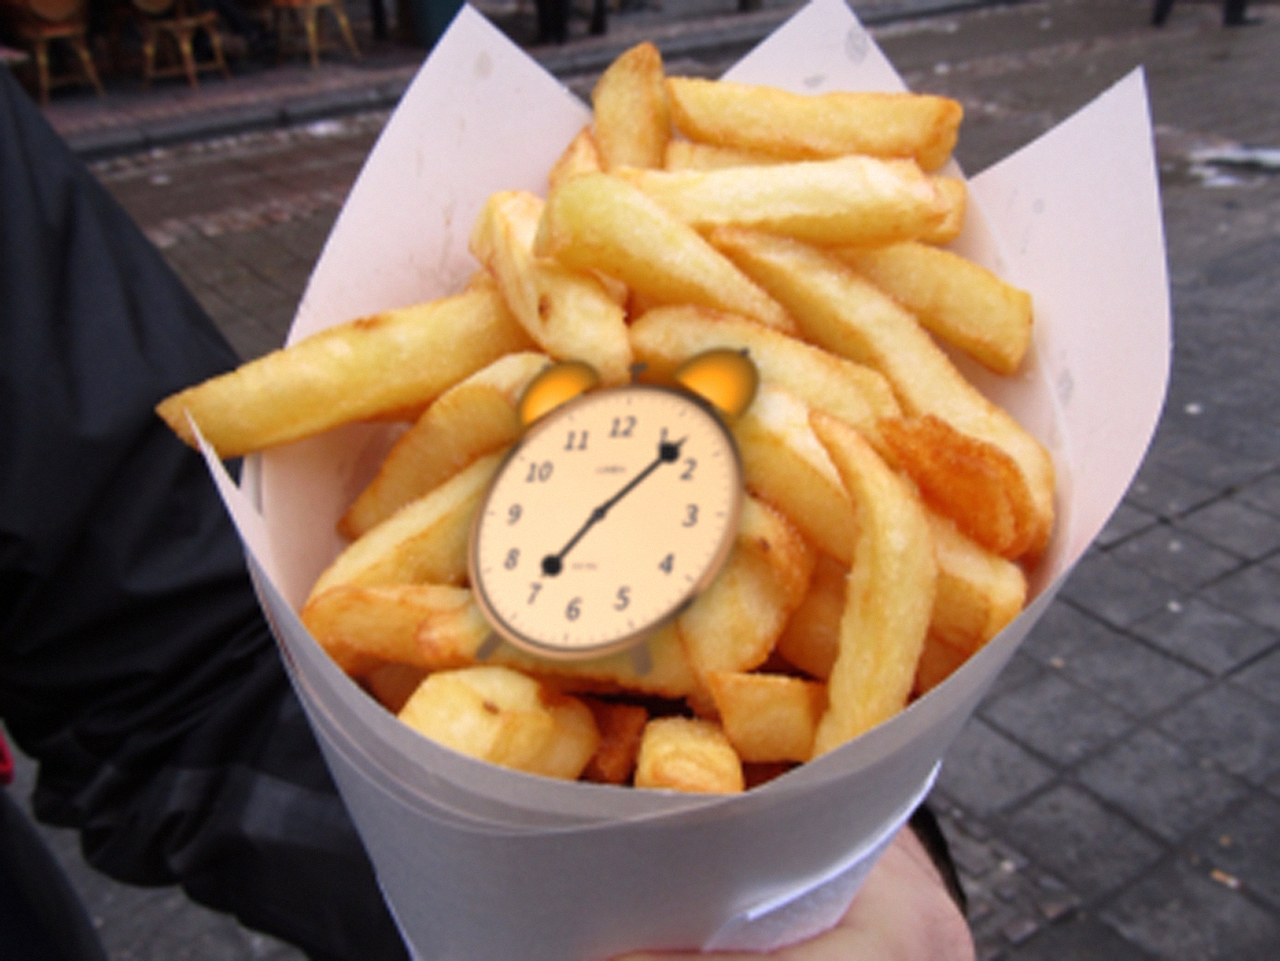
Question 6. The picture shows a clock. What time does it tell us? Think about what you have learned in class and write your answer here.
7:07
